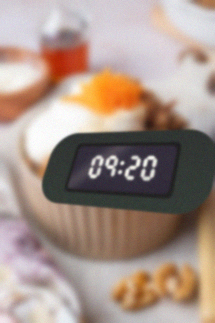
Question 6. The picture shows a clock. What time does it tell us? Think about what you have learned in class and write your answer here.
9:20
